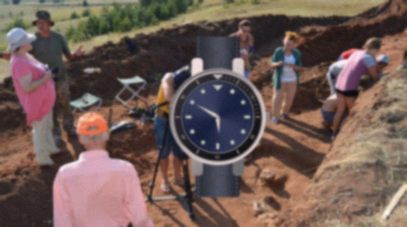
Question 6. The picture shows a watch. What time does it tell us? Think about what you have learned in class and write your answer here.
5:50
